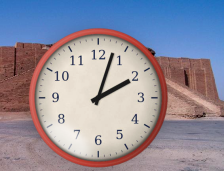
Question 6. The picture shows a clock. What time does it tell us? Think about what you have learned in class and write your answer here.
2:03
